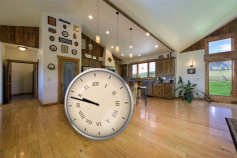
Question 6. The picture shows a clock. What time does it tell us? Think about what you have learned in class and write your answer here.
9:48
